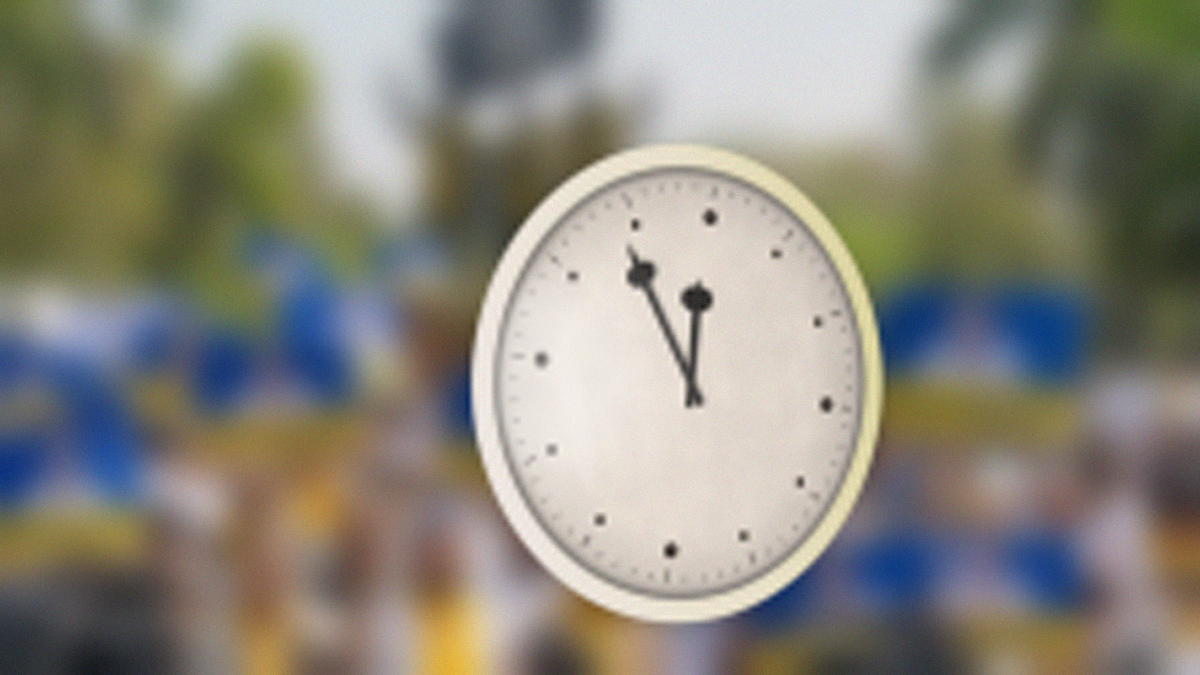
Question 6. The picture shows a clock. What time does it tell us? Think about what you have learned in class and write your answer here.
11:54
